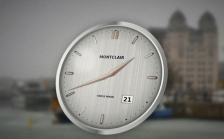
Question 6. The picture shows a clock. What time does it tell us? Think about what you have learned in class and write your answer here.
1:41
